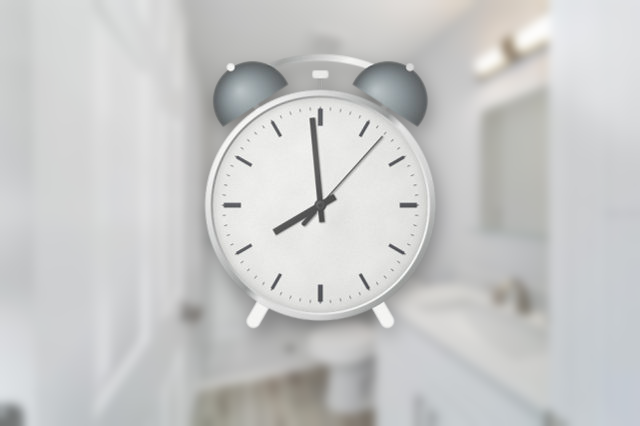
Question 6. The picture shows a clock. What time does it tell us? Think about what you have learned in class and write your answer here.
7:59:07
